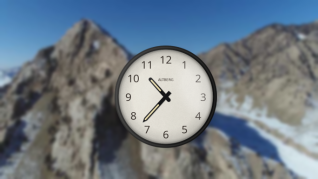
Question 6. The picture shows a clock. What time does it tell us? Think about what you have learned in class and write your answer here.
10:37
